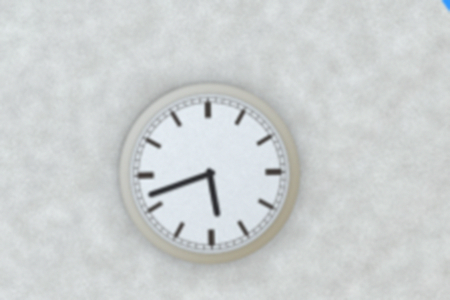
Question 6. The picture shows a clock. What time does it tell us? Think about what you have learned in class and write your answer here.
5:42
